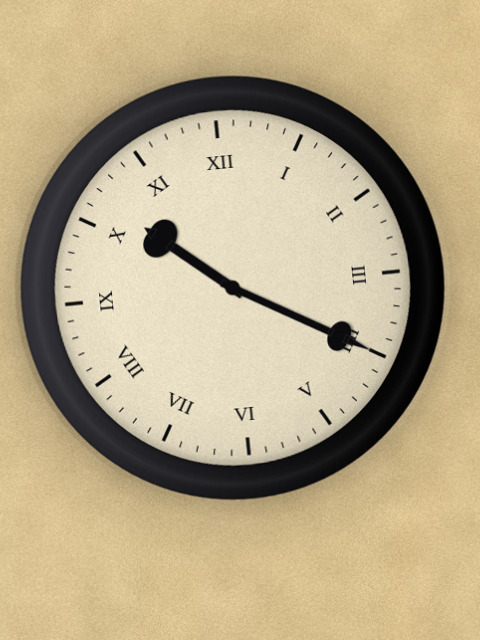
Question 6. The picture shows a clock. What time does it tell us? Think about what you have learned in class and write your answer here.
10:20
